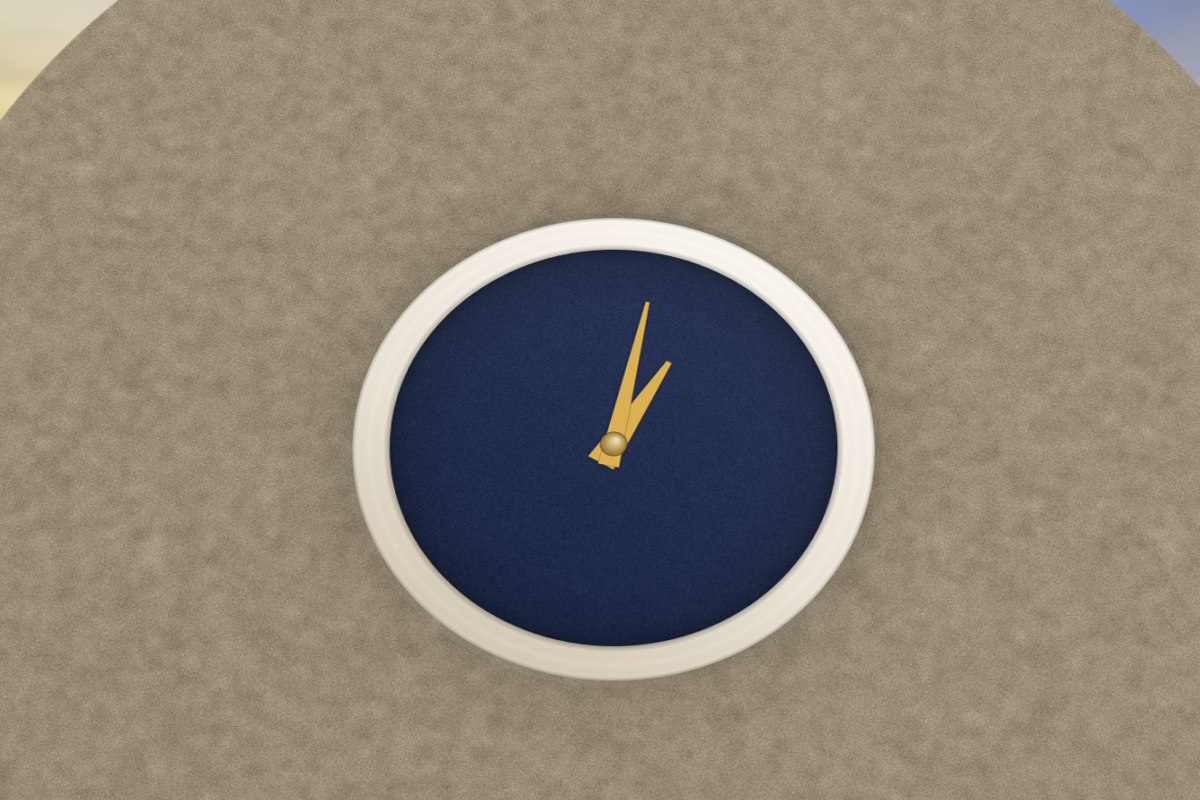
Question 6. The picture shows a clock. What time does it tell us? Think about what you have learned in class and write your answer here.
1:02
